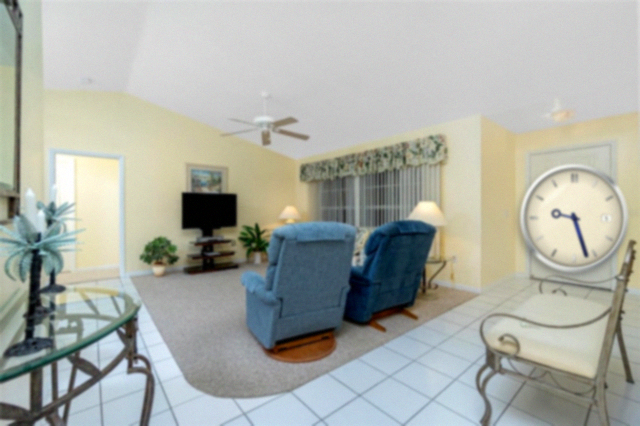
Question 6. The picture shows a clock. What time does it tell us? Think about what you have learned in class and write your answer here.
9:27
